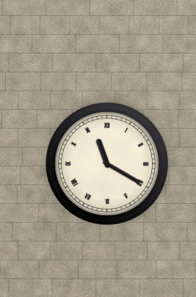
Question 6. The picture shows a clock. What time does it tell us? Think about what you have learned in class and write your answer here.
11:20
